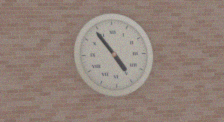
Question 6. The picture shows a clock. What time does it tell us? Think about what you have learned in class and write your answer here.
4:54
